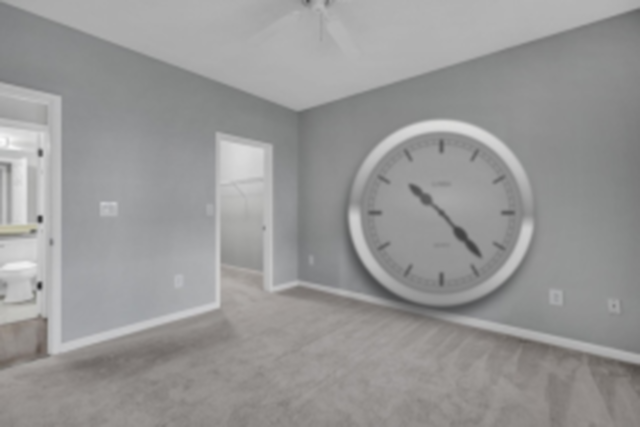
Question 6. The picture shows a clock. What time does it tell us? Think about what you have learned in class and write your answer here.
10:23
